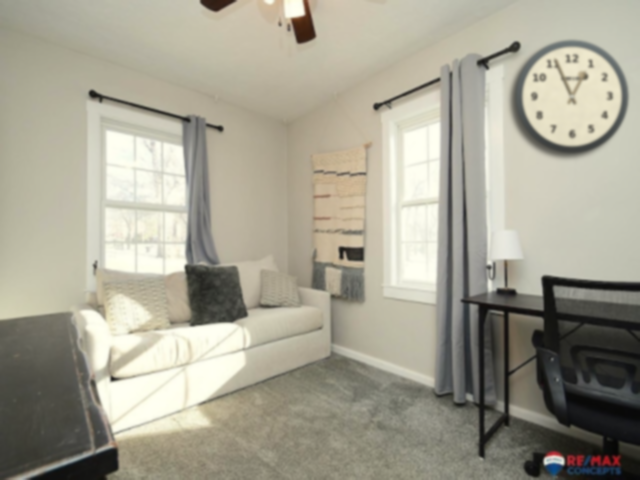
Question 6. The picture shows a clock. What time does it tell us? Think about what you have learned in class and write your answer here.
12:56
